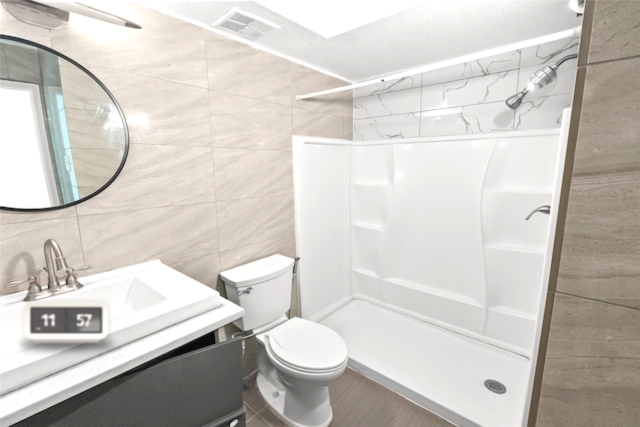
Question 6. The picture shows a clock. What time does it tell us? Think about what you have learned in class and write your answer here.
11:57
